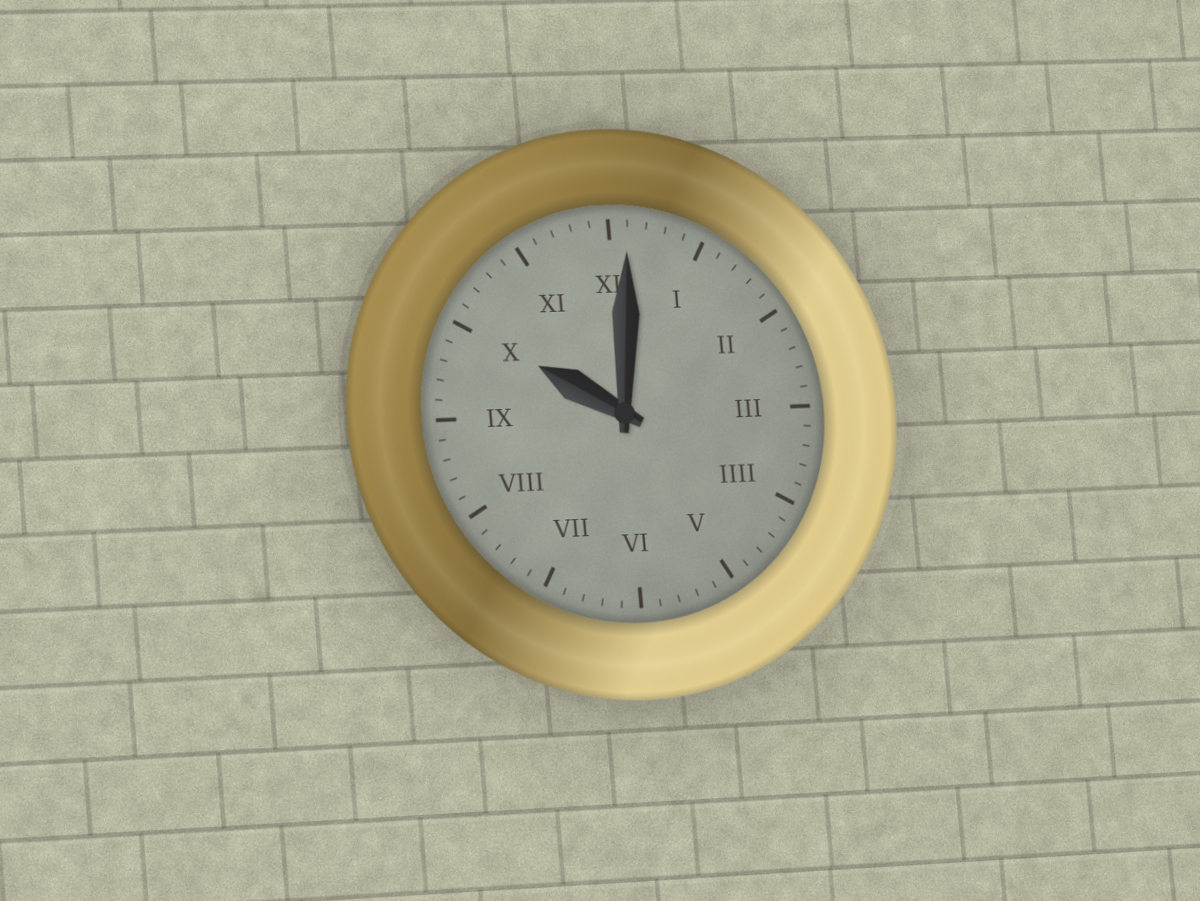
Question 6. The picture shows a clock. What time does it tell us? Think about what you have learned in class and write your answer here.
10:01
